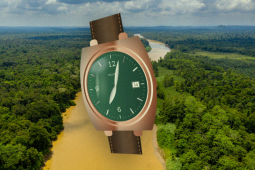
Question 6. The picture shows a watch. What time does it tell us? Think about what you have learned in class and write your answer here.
7:03
